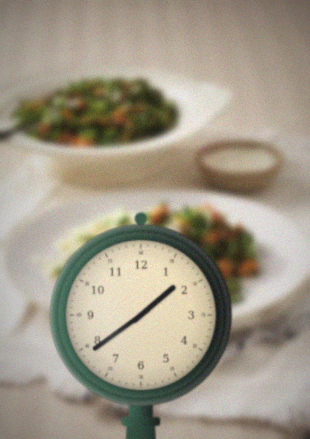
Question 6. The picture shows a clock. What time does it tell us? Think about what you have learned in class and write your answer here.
1:39
